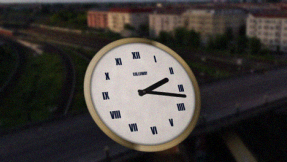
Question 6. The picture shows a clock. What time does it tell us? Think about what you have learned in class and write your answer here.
2:17
